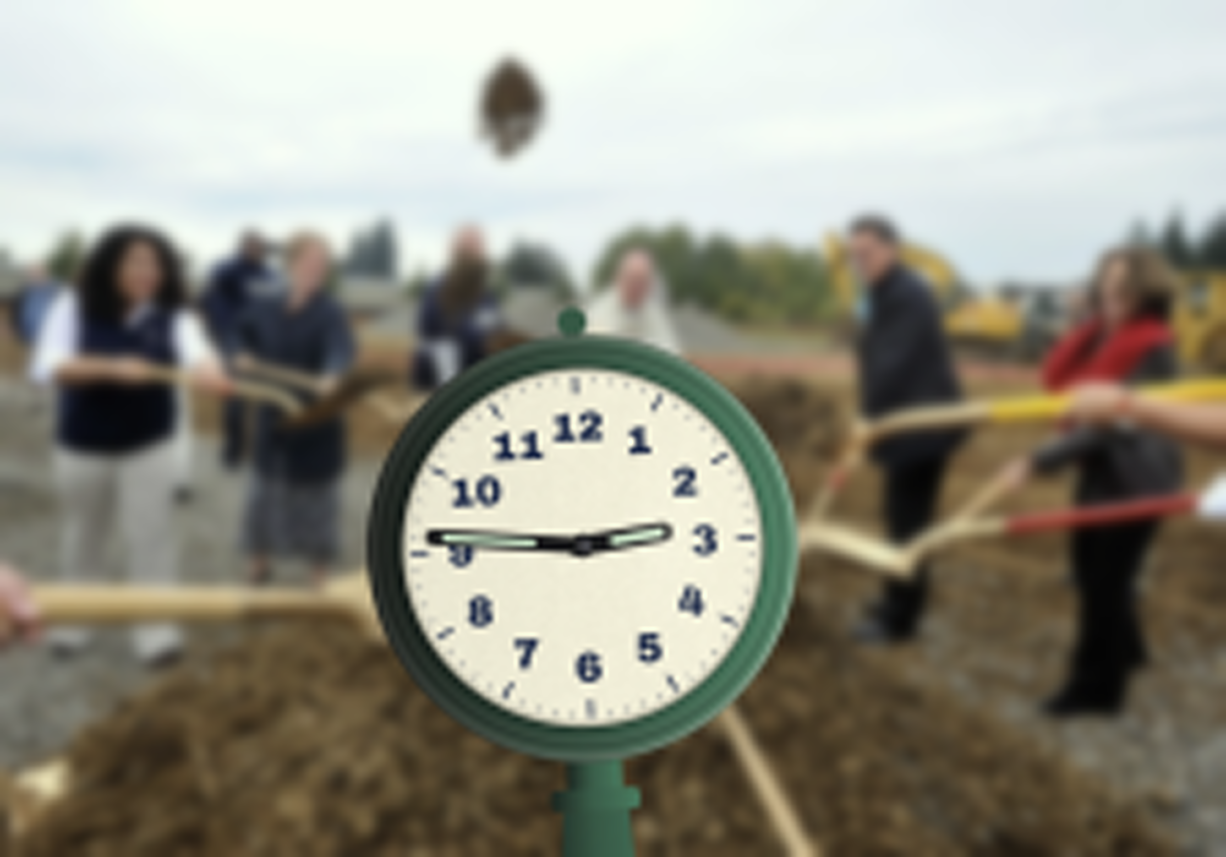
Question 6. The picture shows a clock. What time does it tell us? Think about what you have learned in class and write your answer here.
2:46
